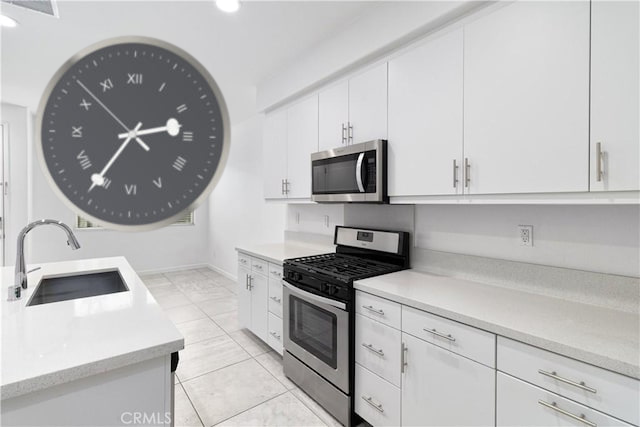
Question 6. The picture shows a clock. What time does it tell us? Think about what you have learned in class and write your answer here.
2:35:52
